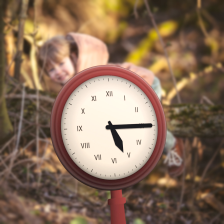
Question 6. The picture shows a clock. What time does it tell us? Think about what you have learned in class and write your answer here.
5:15
